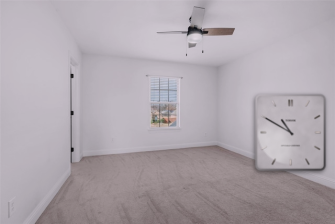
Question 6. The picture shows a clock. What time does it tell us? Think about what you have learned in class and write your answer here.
10:50
